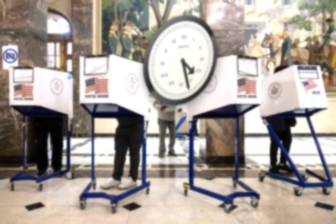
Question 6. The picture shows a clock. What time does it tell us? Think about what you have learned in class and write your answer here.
4:27
